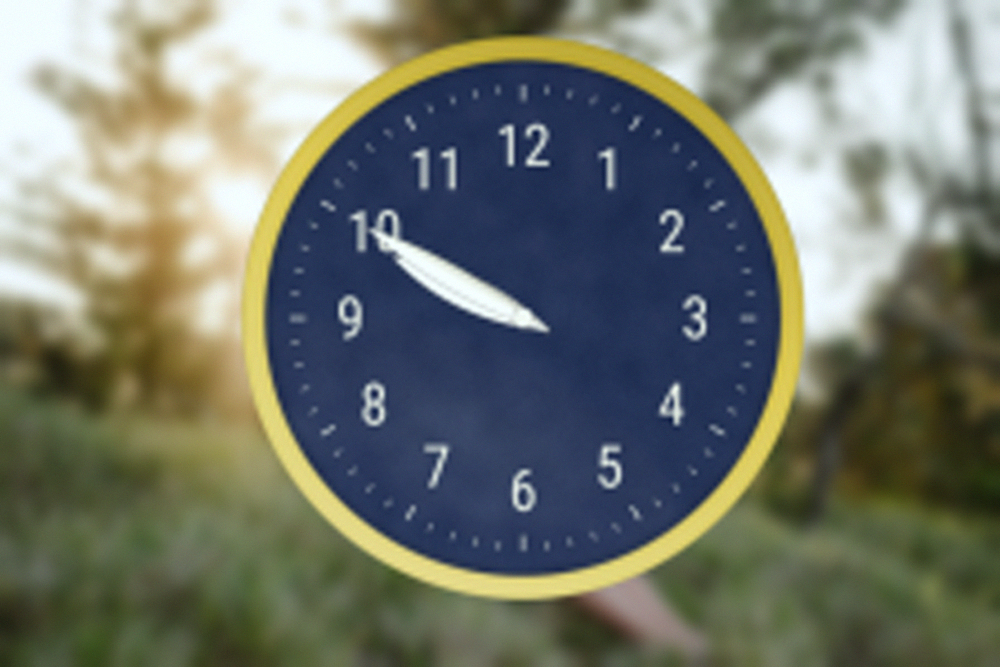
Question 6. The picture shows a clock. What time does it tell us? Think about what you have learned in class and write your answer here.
9:50
